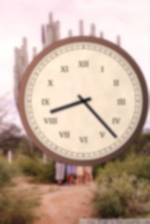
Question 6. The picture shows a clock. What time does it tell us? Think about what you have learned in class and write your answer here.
8:23
